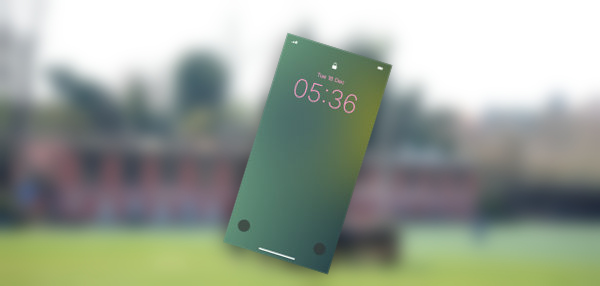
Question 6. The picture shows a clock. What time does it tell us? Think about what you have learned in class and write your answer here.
5:36
